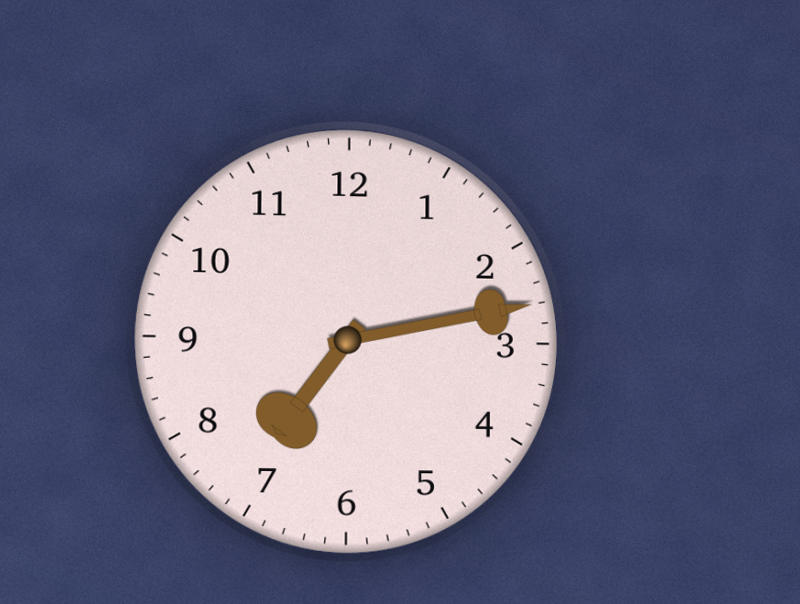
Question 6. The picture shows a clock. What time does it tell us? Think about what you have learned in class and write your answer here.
7:13
